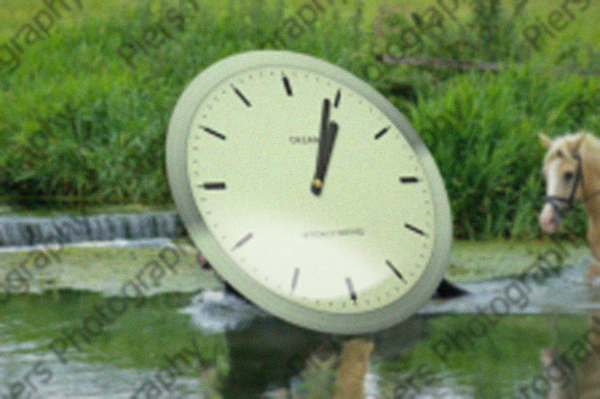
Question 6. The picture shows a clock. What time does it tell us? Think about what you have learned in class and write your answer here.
1:04
